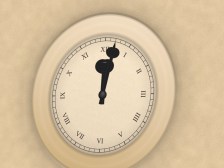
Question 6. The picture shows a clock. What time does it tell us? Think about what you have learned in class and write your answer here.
12:02
